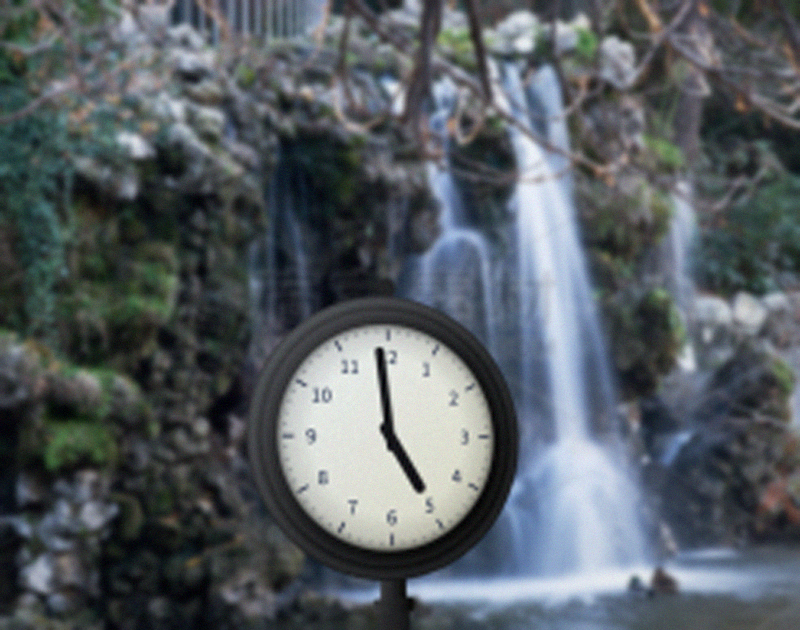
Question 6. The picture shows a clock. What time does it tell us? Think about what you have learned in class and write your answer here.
4:59
